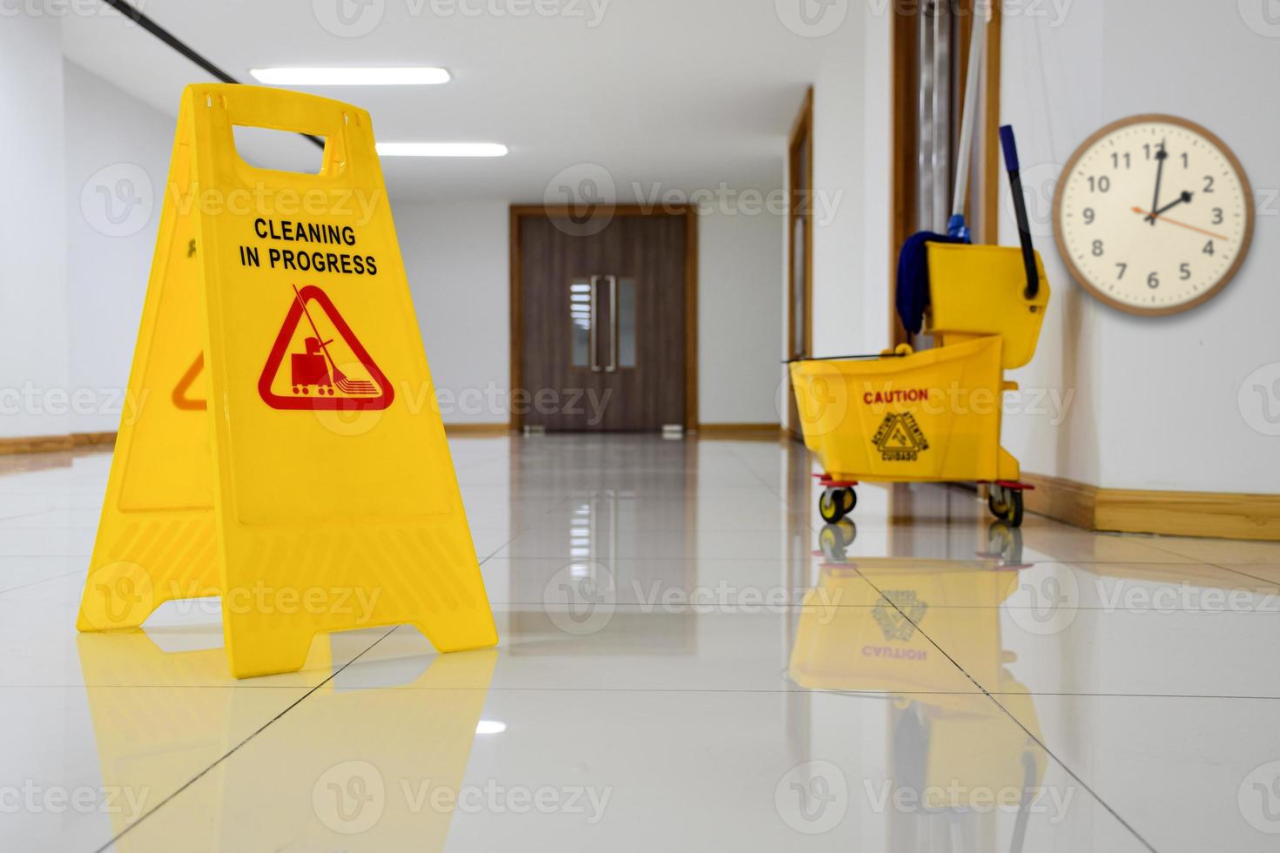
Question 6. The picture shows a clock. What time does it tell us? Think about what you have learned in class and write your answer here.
2:01:18
